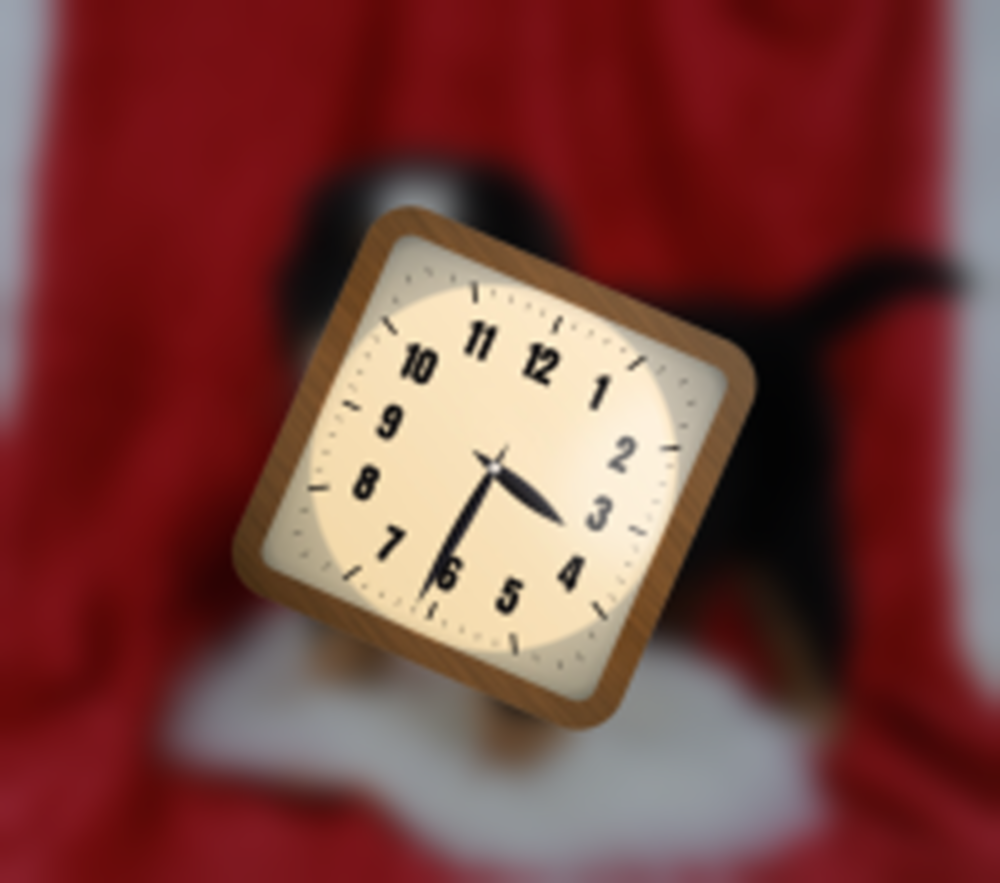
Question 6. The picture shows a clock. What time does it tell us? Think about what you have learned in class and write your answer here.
3:31
